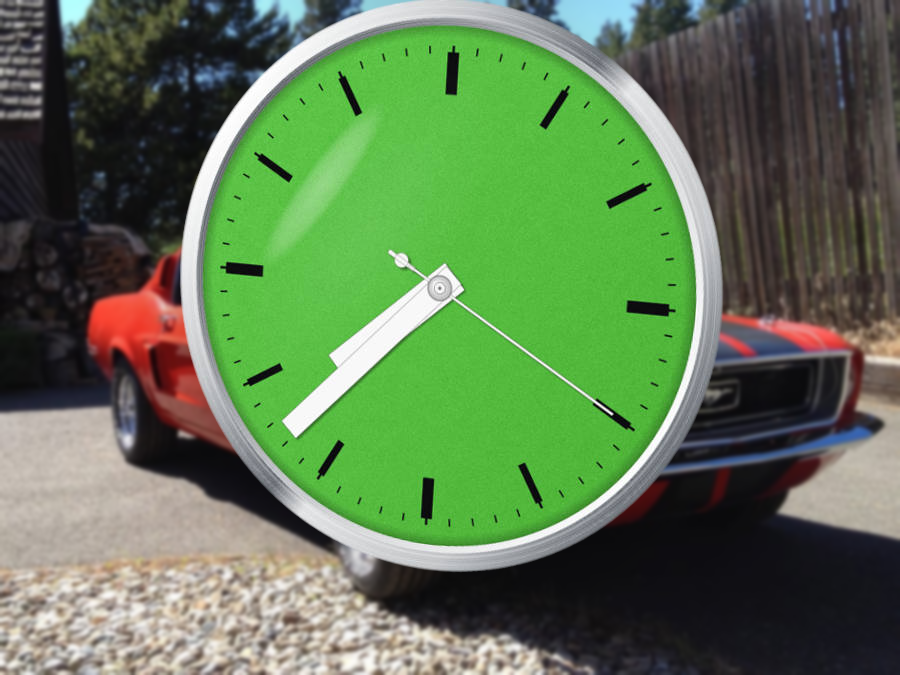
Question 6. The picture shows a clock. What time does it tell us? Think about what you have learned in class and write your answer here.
7:37:20
